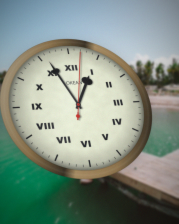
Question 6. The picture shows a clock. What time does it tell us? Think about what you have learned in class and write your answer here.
12:56:02
